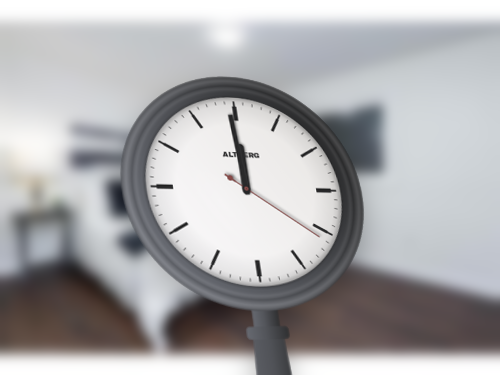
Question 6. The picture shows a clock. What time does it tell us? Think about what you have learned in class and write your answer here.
11:59:21
